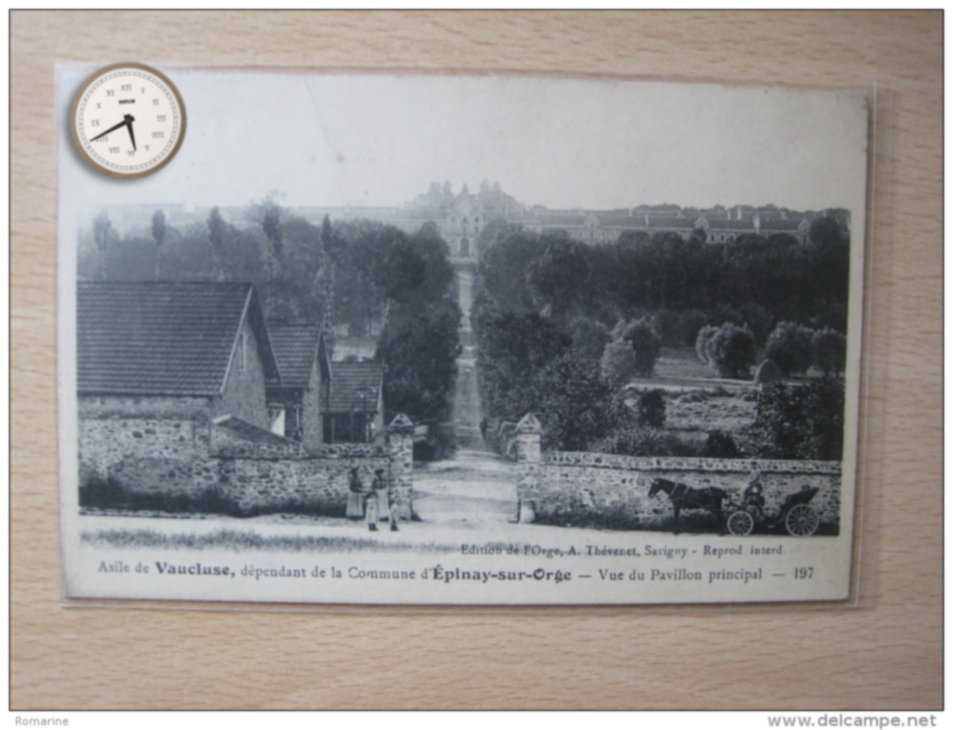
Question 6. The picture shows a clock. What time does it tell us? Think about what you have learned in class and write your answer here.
5:41
